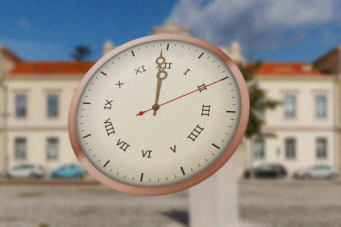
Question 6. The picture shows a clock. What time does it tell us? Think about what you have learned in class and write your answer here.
11:59:10
